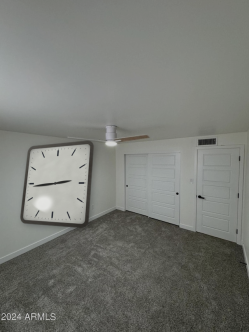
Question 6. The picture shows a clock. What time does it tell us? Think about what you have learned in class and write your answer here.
2:44
